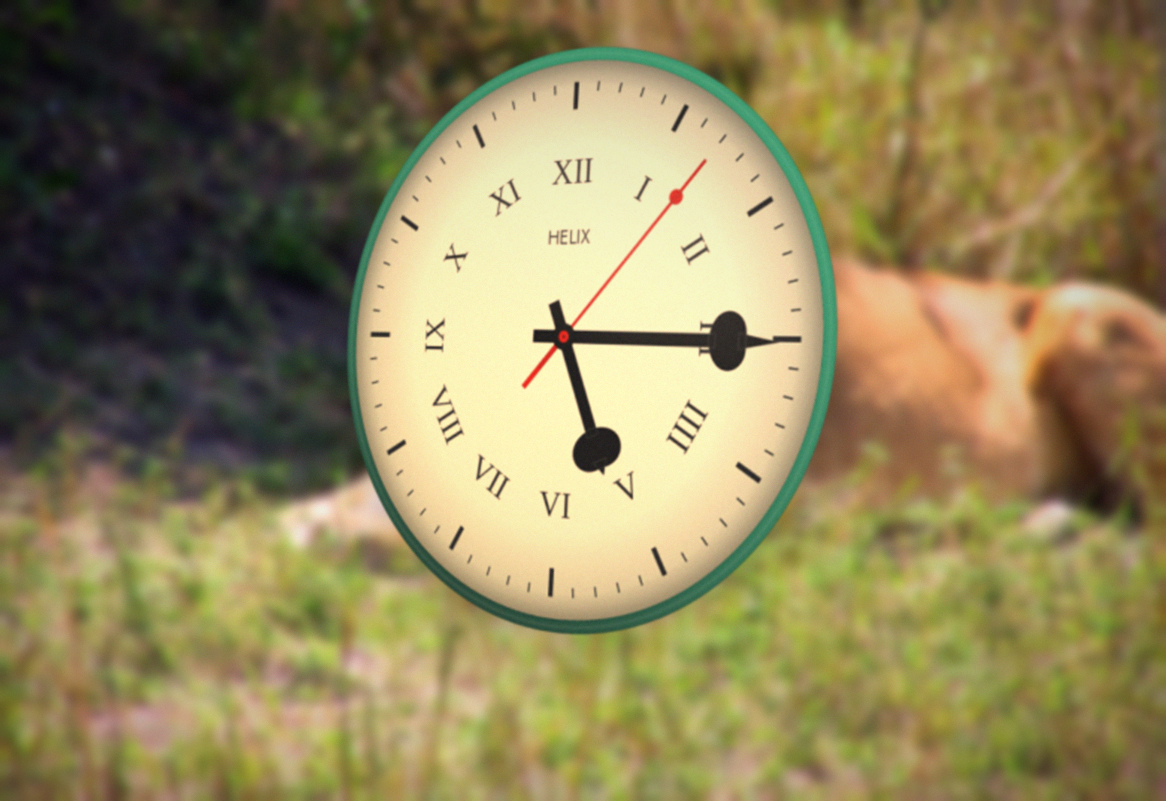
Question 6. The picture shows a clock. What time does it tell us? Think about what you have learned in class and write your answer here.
5:15:07
